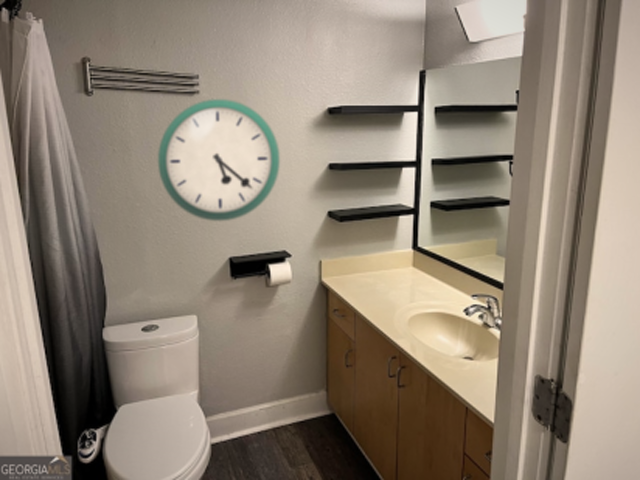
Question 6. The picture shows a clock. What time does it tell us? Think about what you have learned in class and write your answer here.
5:22
